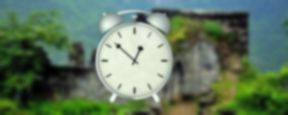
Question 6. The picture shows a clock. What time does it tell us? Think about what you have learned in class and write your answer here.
12:52
